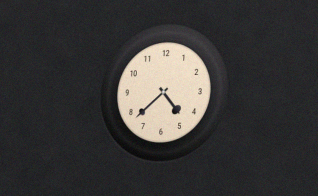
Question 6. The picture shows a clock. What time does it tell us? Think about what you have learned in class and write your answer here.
4:38
